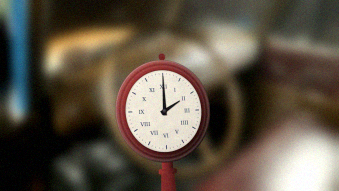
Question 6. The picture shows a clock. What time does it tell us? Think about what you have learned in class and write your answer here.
2:00
